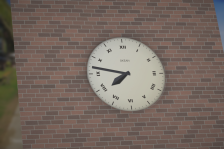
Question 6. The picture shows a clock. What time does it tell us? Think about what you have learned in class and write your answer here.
7:47
